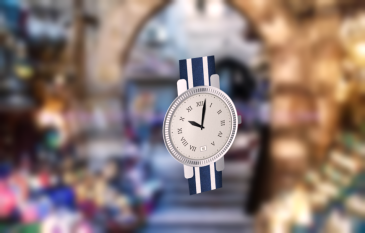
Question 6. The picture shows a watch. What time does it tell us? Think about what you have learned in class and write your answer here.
10:02
